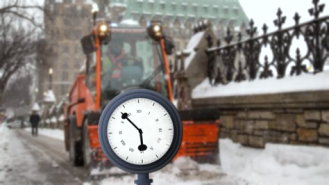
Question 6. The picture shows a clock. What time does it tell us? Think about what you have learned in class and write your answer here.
5:53
